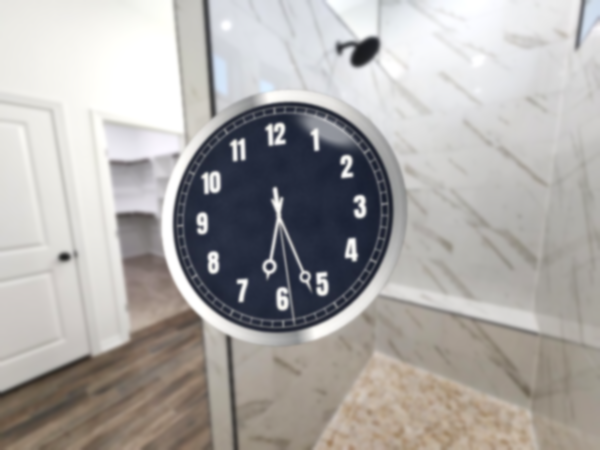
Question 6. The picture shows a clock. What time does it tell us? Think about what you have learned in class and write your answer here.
6:26:29
